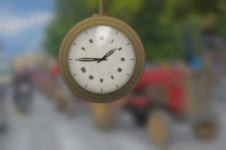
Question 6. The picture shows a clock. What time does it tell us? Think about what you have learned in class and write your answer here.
1:45
